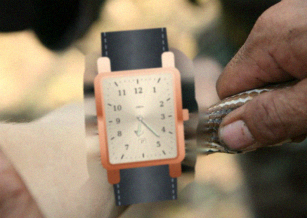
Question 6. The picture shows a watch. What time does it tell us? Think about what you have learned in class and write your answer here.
6:23
